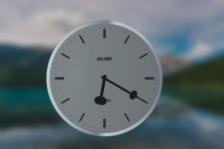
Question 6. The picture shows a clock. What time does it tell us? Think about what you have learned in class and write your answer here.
6:20
